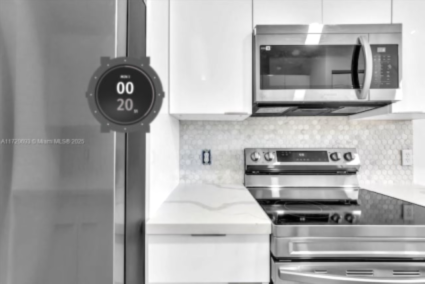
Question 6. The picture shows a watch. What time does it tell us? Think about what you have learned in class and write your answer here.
0:20
